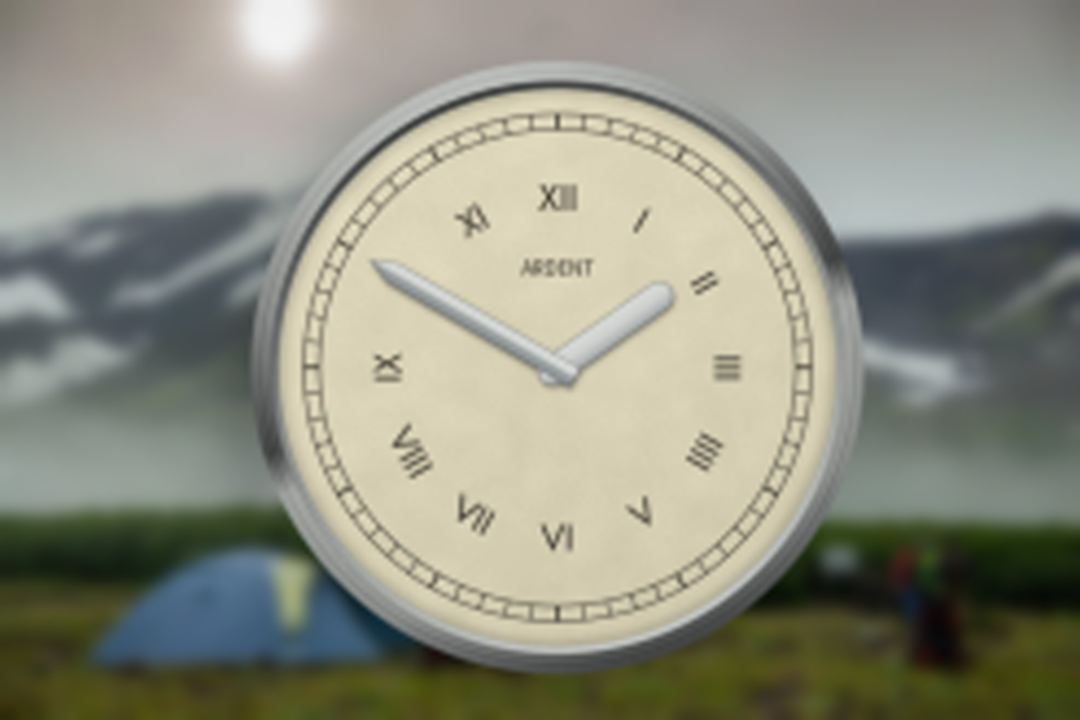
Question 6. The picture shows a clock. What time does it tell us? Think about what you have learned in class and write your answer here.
1:50
